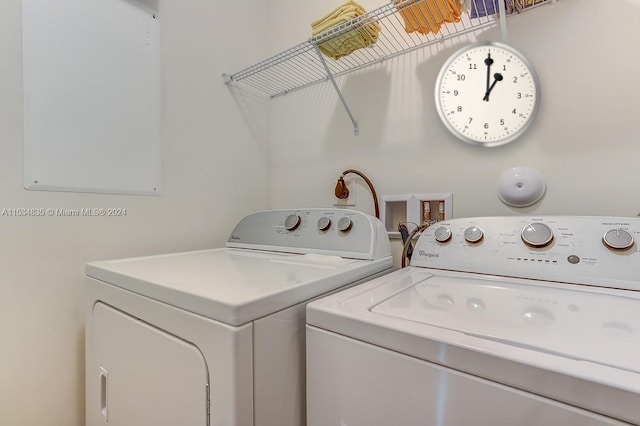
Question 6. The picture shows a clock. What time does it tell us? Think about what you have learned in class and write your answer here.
1:00
